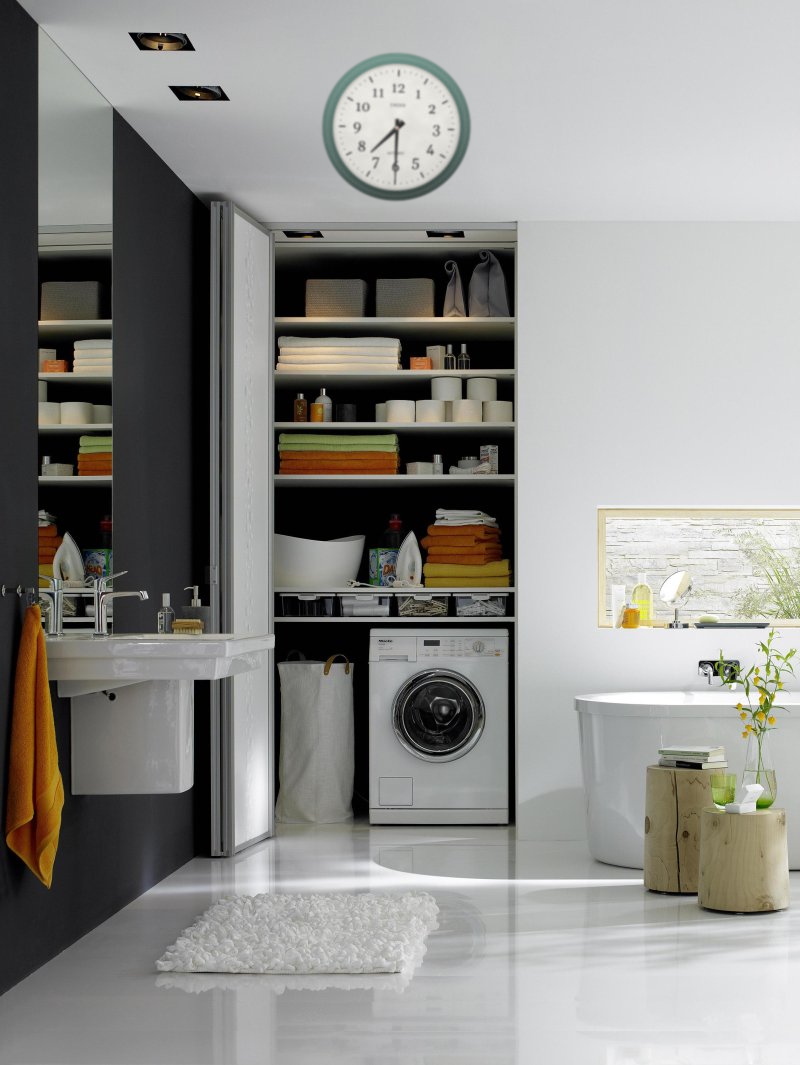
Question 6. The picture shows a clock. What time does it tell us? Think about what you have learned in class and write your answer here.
7:30
